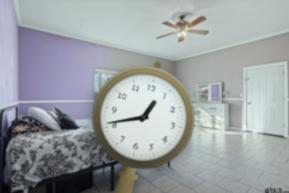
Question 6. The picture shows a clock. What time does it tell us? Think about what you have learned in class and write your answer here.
12:41
